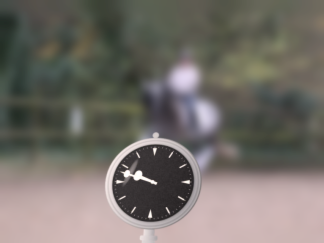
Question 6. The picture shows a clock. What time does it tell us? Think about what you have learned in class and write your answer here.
9:48
